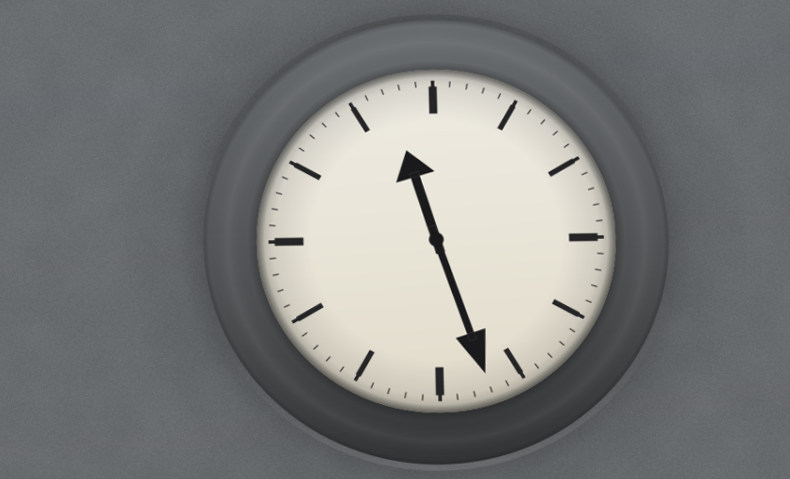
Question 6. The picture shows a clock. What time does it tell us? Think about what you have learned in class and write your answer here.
11:27
